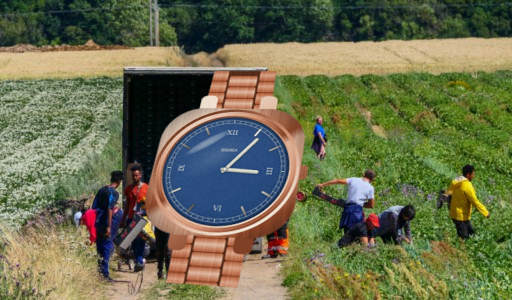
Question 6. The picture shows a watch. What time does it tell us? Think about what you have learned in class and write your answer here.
3:06
